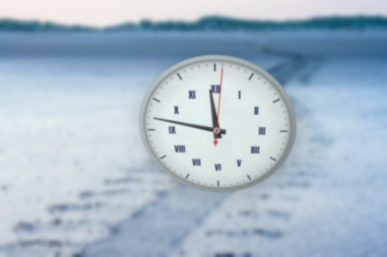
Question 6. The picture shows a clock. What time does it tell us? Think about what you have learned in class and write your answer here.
11:47:01
